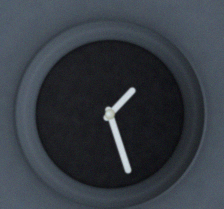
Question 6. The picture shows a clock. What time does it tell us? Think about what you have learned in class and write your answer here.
1:27
